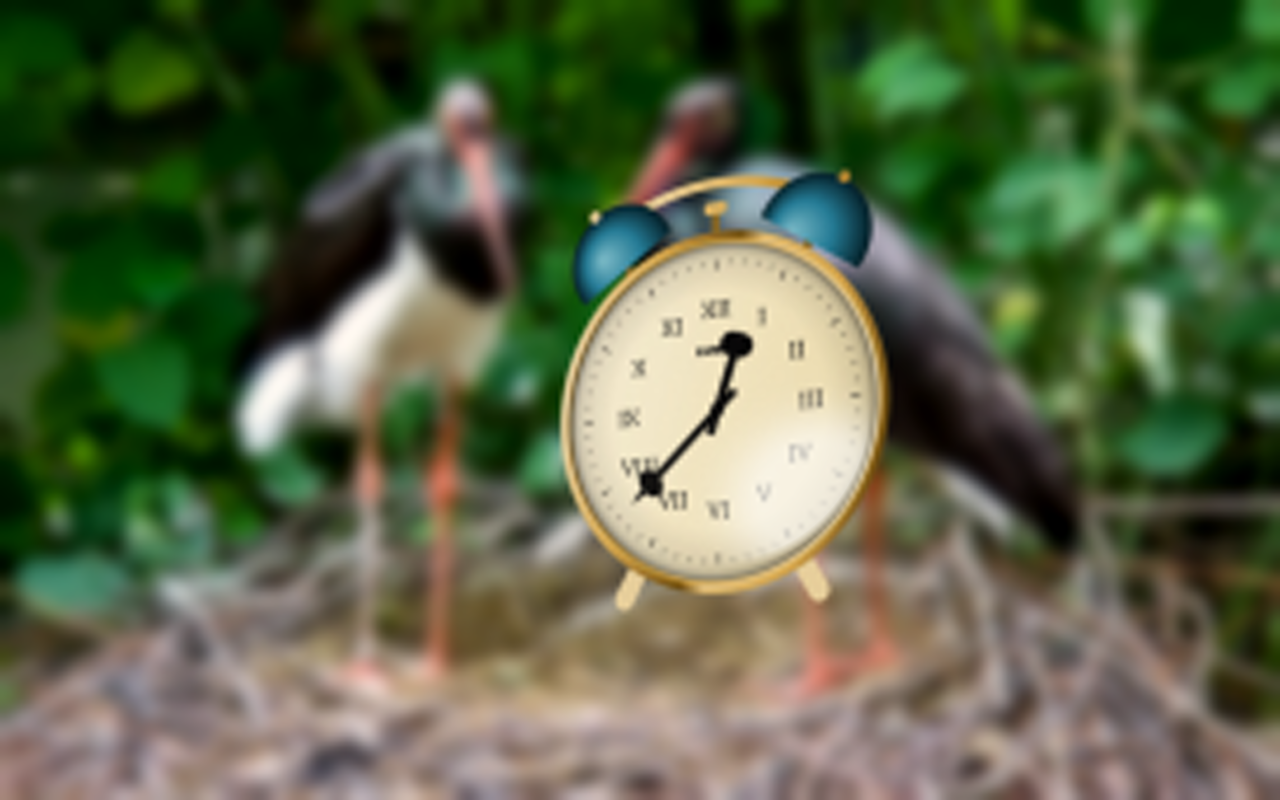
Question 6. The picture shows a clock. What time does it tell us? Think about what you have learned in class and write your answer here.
12:38
